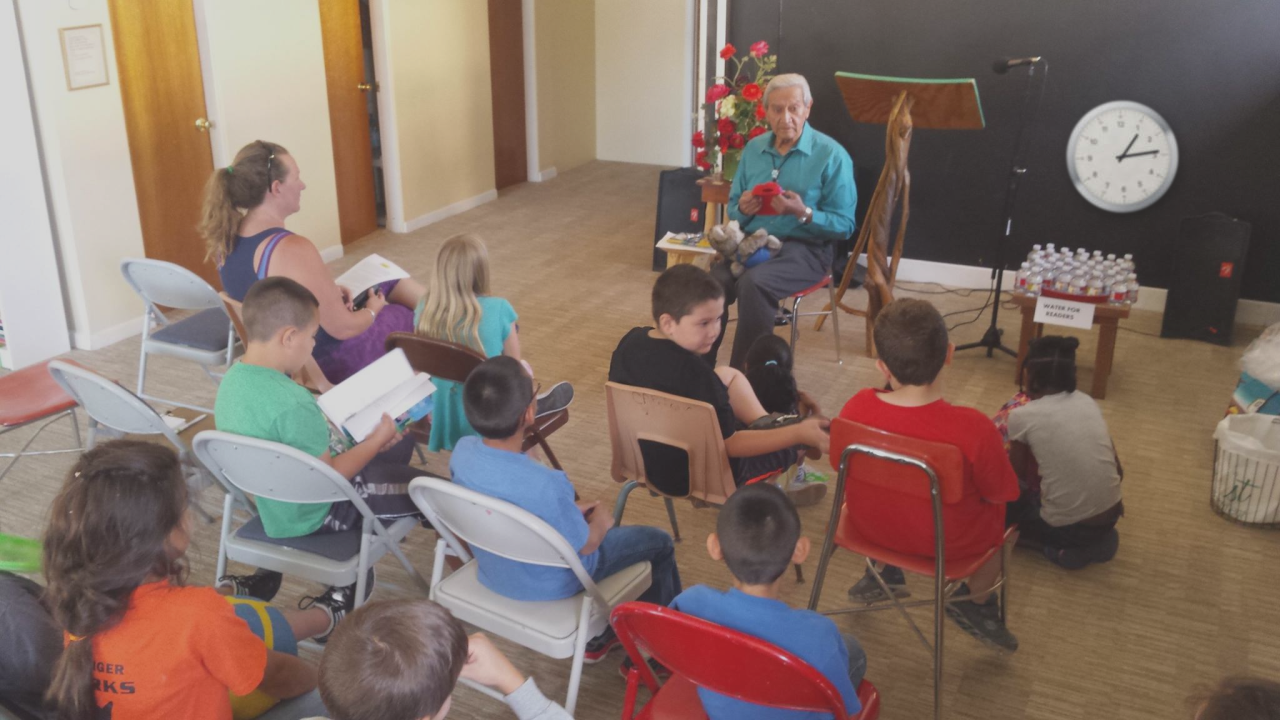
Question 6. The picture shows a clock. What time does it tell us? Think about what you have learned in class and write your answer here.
1:14
